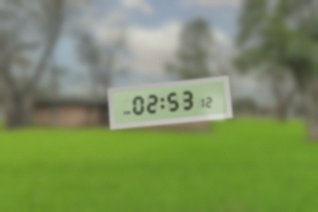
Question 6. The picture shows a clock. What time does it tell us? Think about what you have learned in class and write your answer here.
2:53
